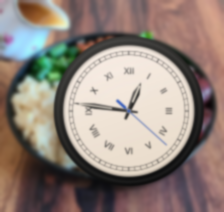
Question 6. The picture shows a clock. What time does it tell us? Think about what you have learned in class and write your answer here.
12:46:22
